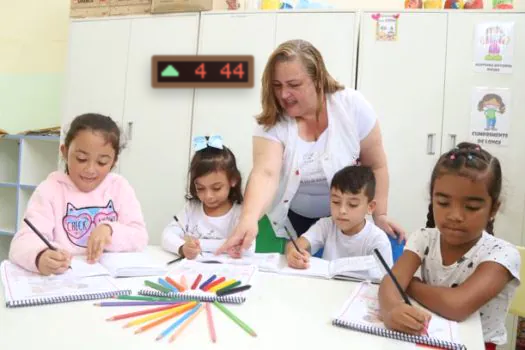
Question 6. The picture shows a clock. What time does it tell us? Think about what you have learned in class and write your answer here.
4:44
